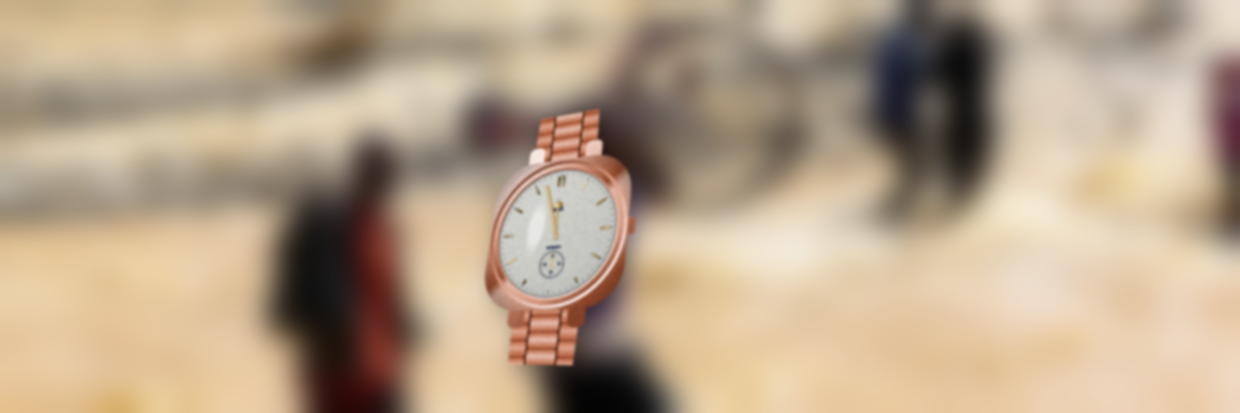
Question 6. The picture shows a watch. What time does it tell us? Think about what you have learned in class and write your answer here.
11:57
